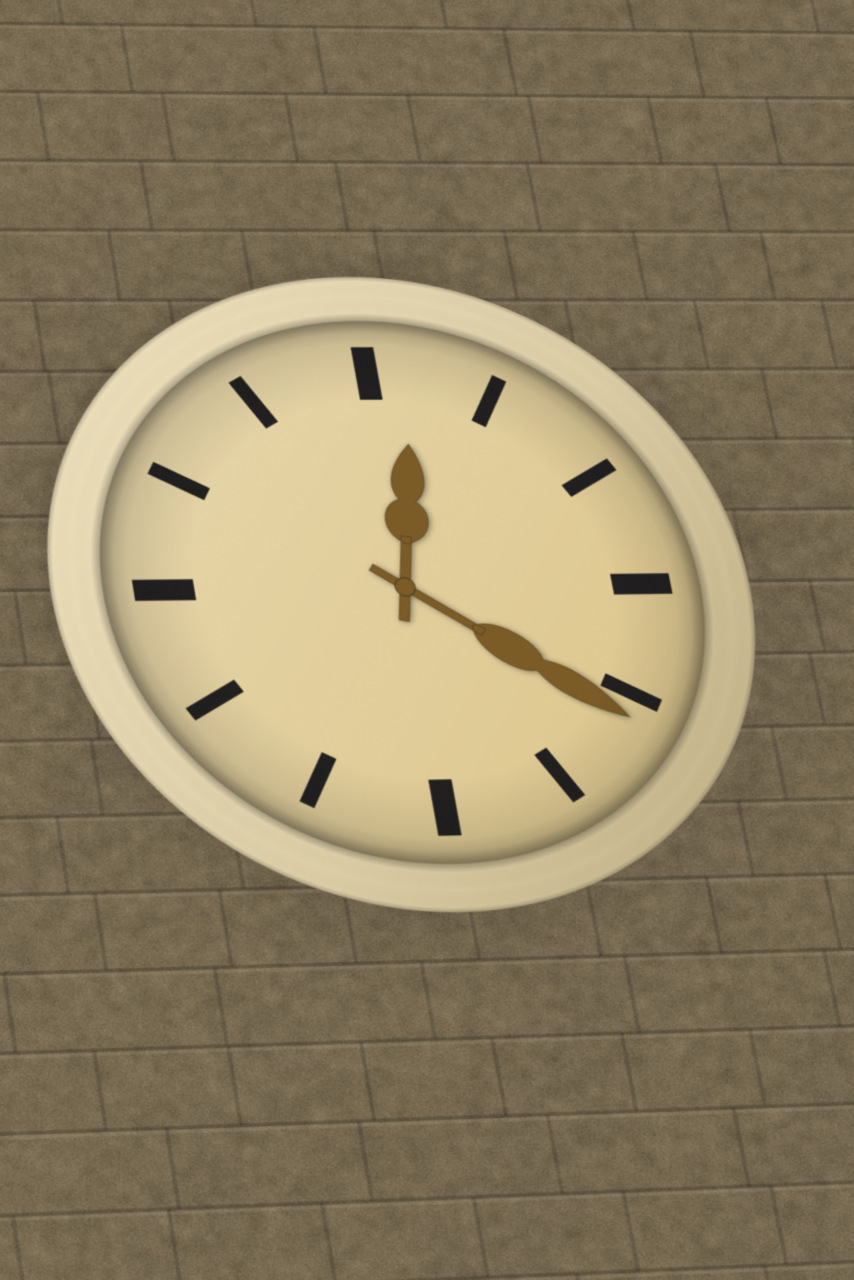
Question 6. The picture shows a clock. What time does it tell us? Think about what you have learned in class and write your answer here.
12:21
